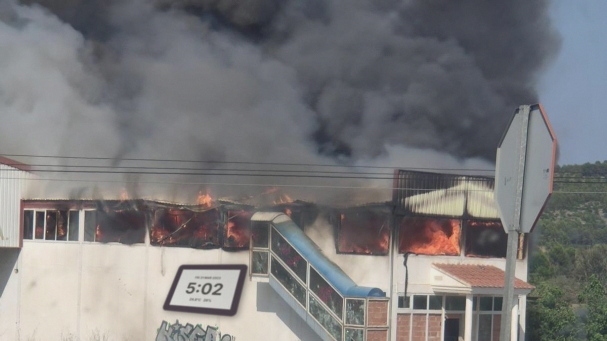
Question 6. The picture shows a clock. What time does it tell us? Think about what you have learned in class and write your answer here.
5:02
